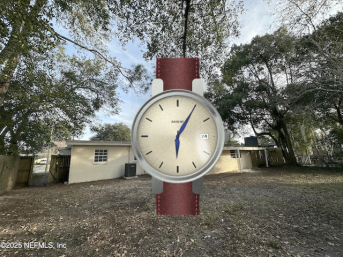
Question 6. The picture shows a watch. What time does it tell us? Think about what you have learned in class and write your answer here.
6:05
